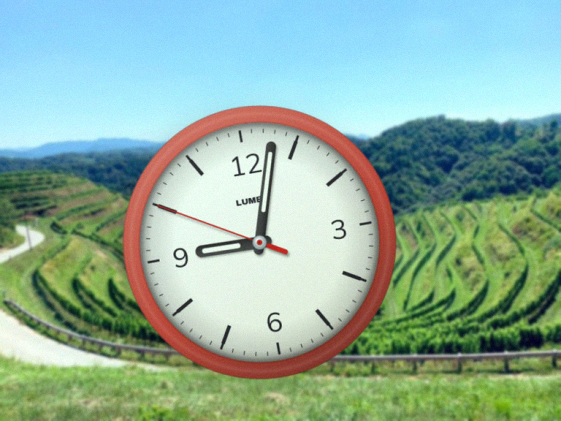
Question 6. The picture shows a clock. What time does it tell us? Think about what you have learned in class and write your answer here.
9:02:50
